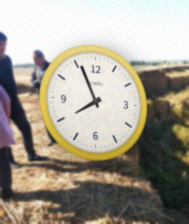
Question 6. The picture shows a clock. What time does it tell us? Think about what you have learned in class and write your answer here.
7:56
